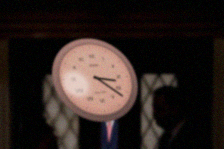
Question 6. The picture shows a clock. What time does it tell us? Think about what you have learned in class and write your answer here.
3:22
